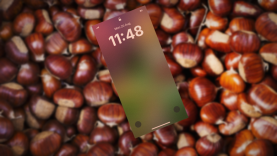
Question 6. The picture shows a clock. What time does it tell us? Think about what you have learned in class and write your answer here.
11:48
